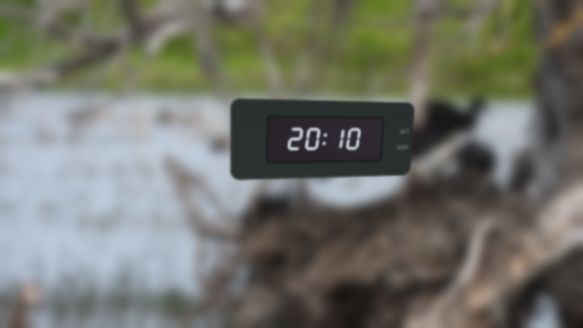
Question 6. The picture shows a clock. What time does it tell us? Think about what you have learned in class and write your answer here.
20:10
